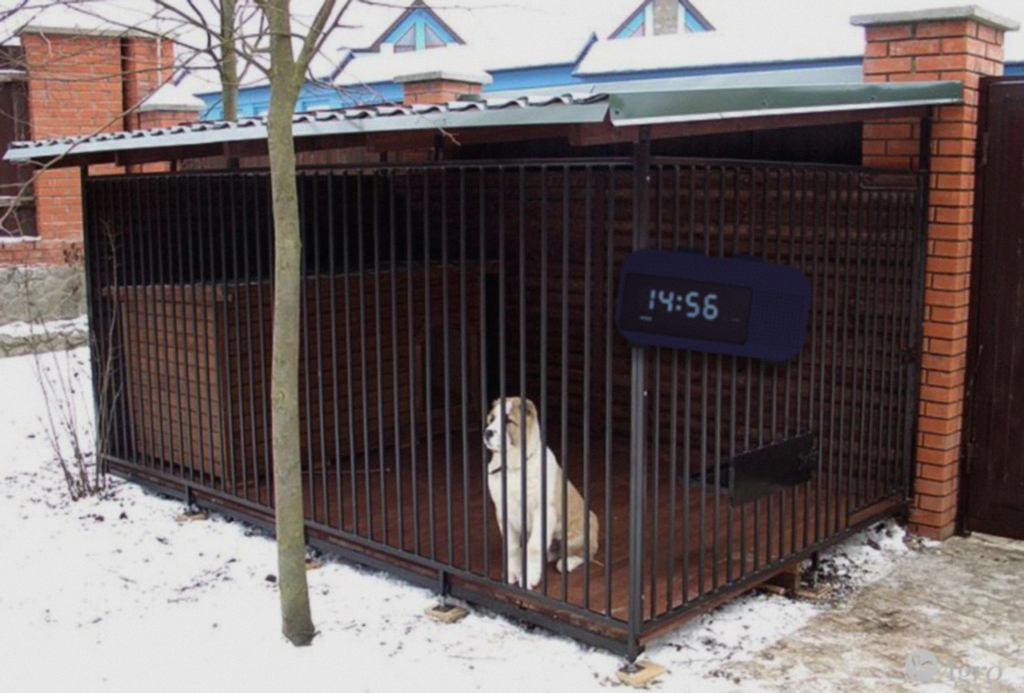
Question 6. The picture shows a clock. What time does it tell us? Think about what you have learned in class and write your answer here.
14:56
